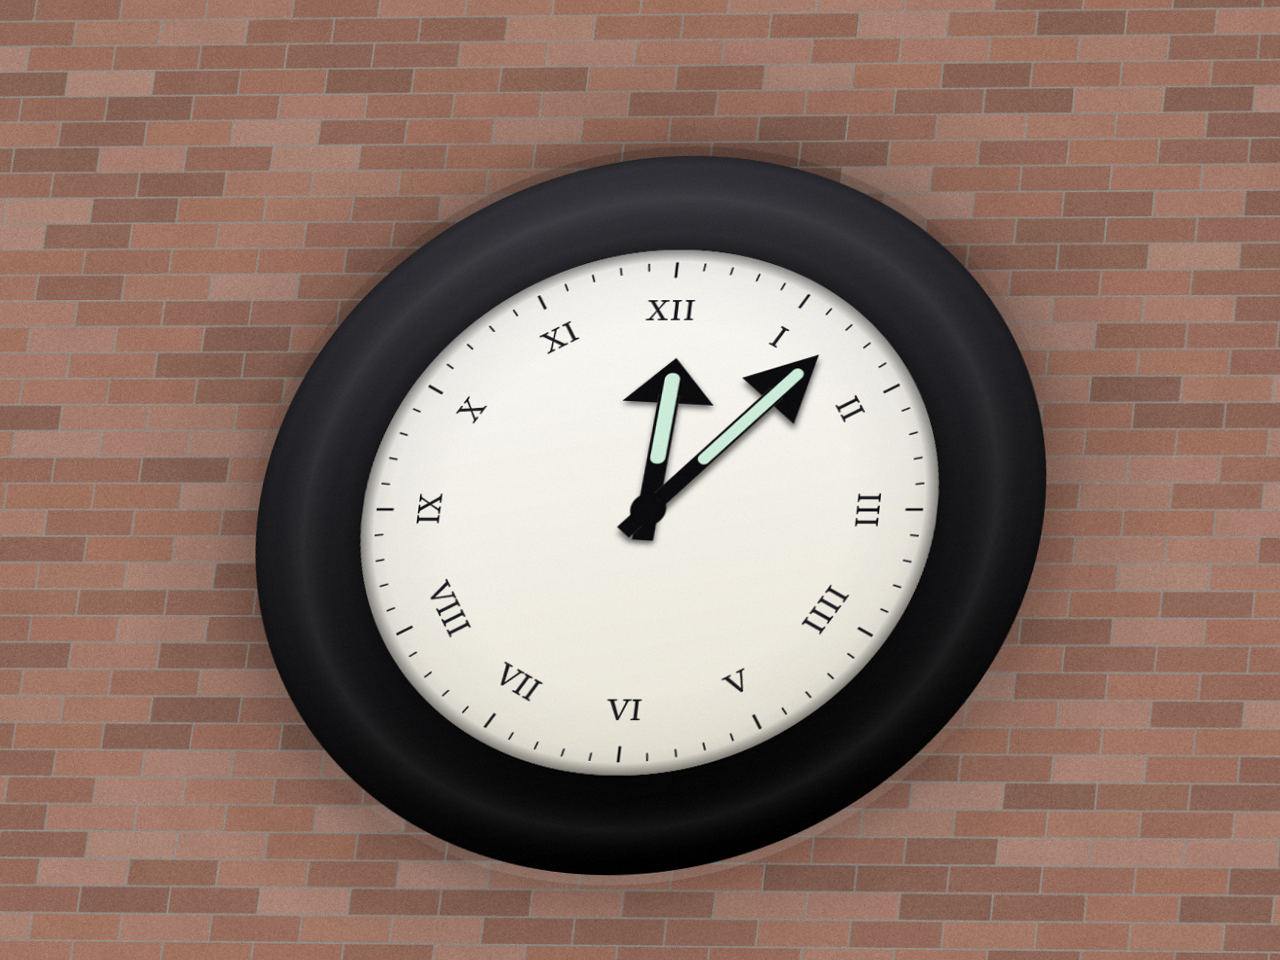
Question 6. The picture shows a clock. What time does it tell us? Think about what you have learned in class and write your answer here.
12:07
